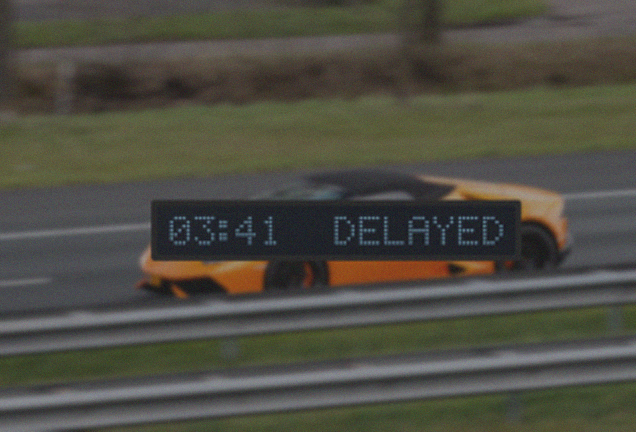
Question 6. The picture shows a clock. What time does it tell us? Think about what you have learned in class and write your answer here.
3:41
